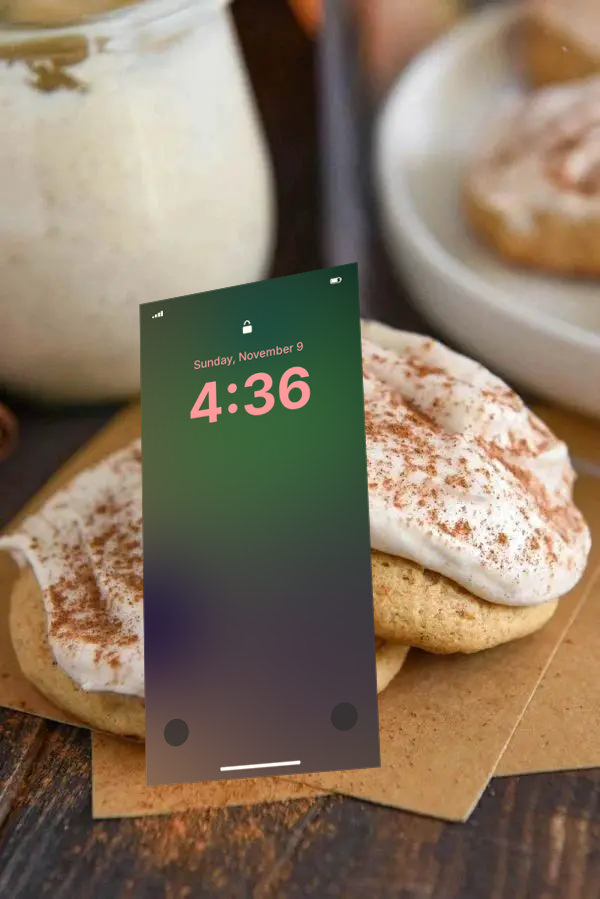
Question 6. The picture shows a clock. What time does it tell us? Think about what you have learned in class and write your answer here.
4:36
